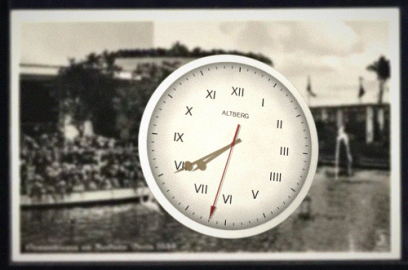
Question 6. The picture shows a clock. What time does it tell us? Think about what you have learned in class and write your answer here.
7:39:32
